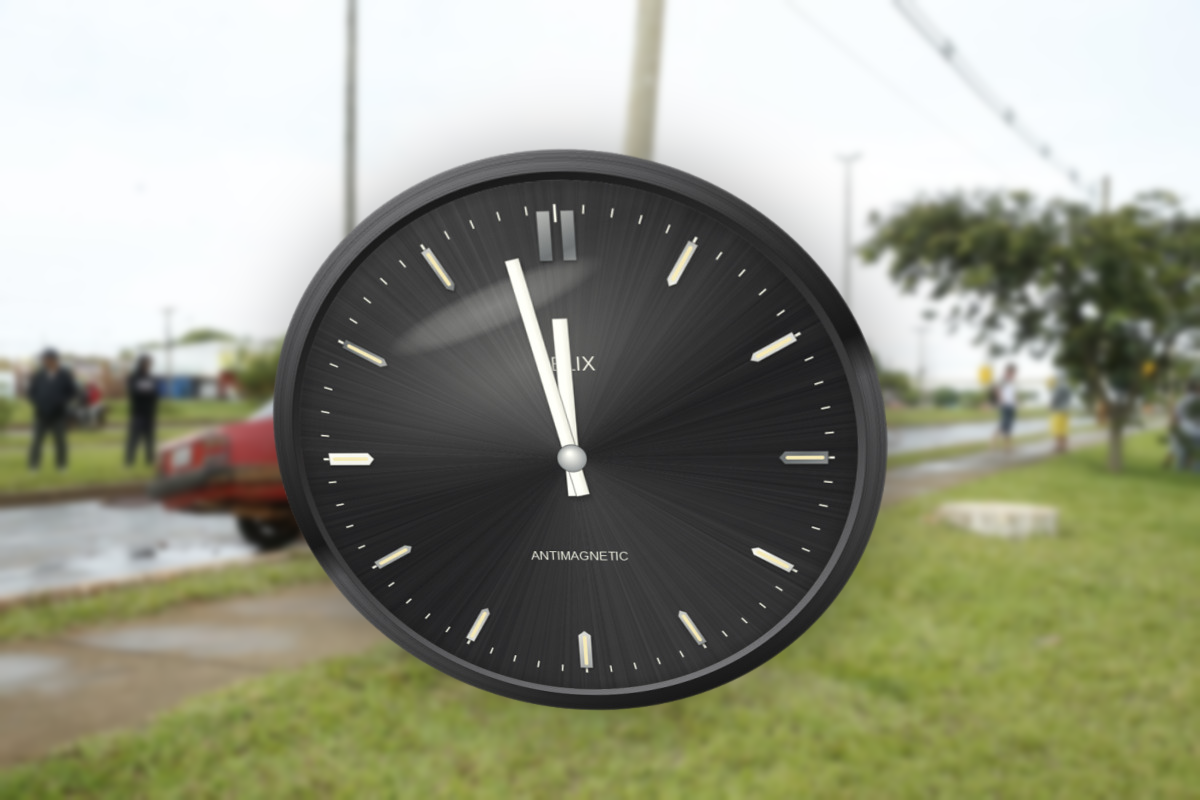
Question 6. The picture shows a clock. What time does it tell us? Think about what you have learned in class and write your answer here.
11:58
